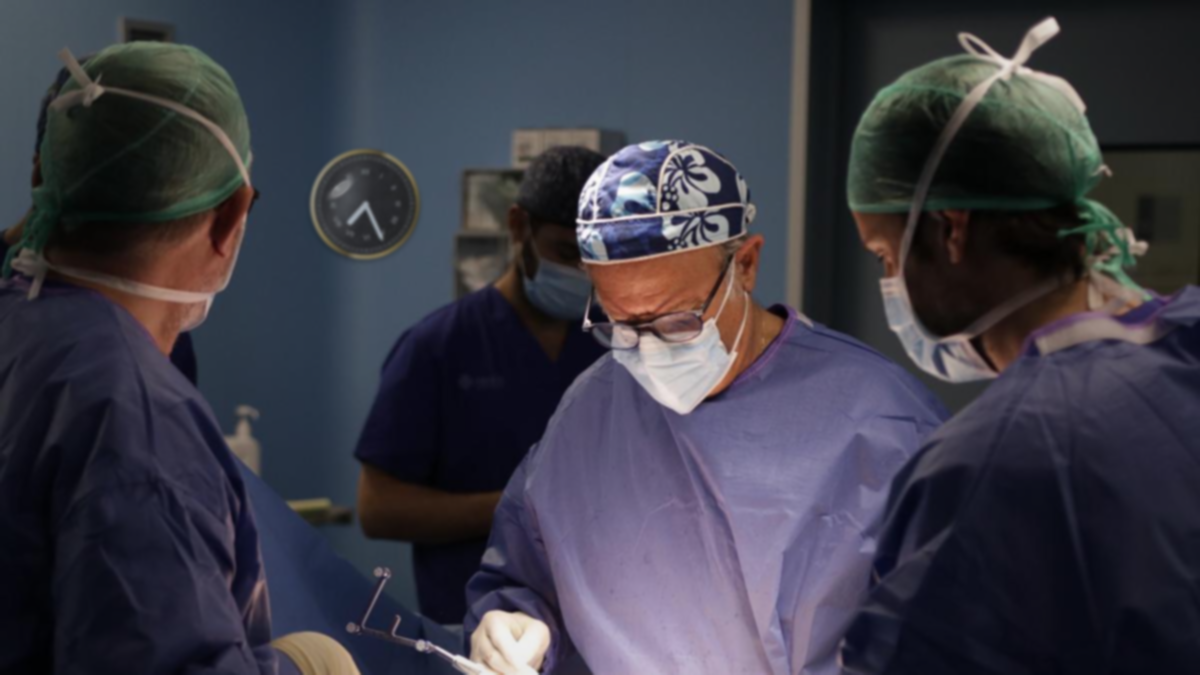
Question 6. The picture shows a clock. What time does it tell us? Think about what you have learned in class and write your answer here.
7:26
